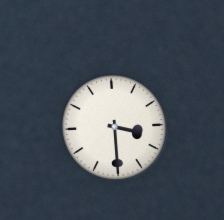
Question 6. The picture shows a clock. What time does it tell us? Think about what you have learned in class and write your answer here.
3:30
